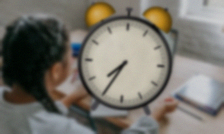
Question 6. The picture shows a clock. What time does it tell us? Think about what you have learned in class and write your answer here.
7:35
